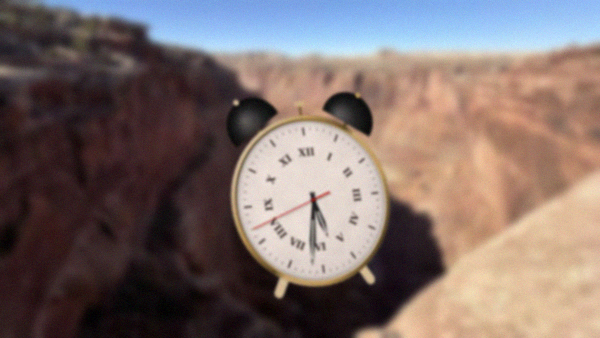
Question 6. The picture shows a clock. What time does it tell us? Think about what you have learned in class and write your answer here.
5:31:42
